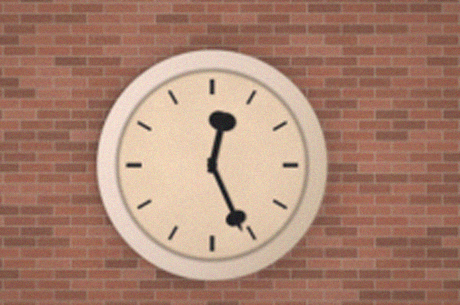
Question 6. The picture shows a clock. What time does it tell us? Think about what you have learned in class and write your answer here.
12:26
